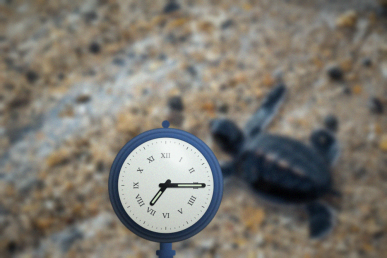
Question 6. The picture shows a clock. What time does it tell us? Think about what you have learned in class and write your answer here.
7:15
